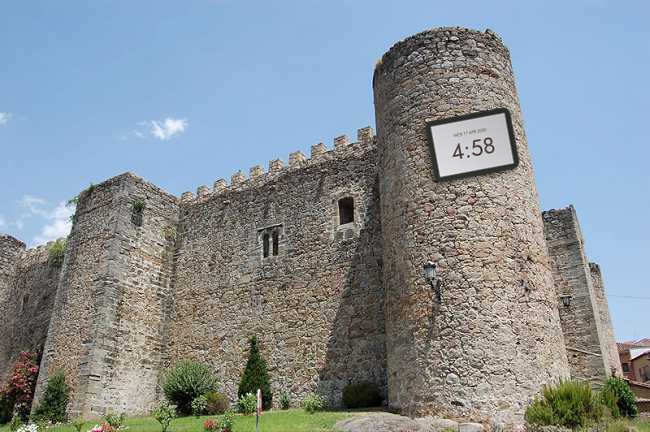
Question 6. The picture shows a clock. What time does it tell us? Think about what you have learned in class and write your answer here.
4:58
